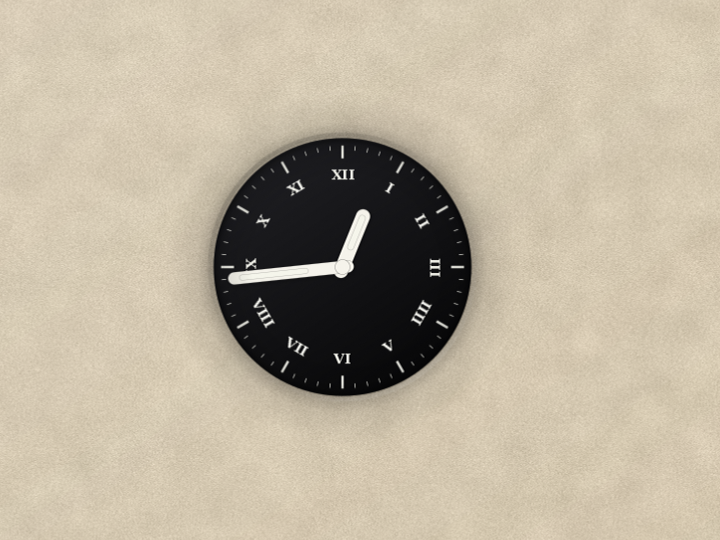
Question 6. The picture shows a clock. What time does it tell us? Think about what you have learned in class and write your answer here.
12:44
